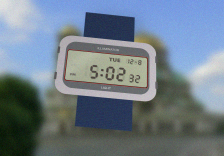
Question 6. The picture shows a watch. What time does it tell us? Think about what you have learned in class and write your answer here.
5:02:32
